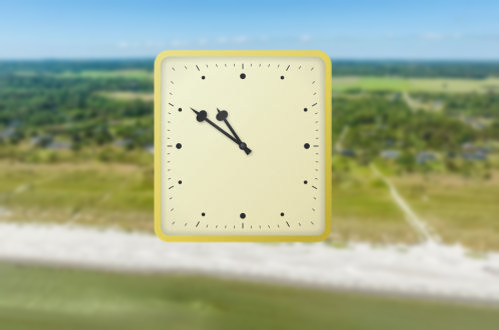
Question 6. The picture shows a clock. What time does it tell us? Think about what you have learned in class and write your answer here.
10:51
